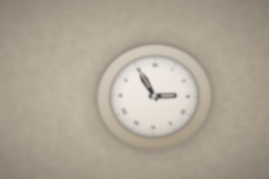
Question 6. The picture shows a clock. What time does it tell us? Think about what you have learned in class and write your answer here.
2:55
